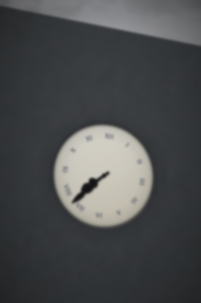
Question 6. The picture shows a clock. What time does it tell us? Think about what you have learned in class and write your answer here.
7:37
